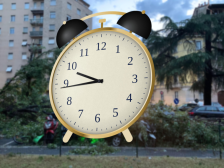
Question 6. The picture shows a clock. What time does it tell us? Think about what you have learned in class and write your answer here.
9:44
